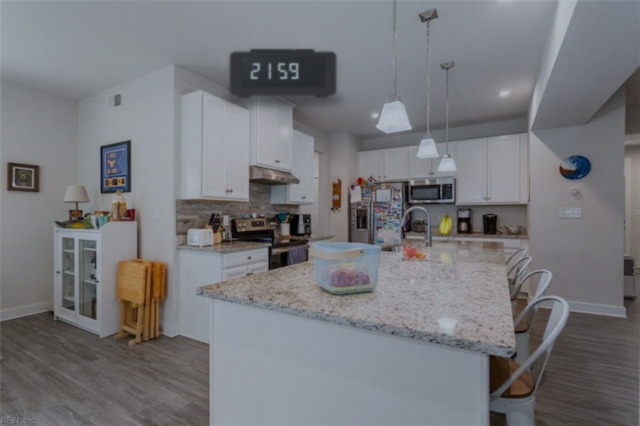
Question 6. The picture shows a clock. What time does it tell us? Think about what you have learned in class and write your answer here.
21:59
